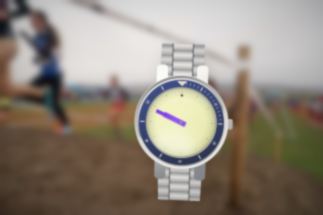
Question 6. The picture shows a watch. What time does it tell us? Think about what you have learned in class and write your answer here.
9:49
